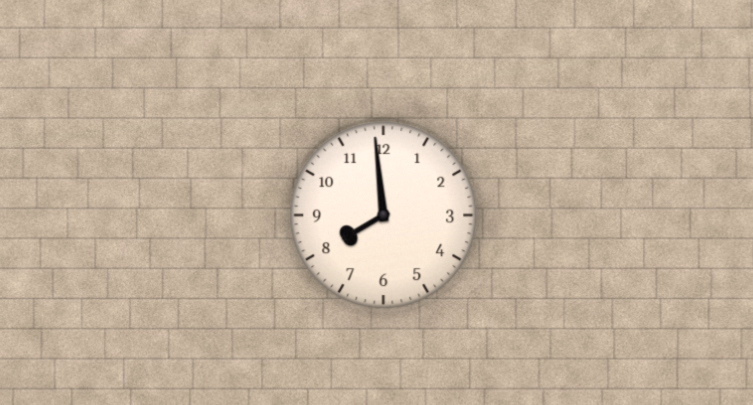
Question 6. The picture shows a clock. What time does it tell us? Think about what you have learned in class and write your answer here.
7:59
